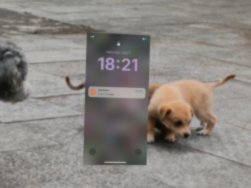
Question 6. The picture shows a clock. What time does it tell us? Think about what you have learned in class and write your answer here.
18:21
